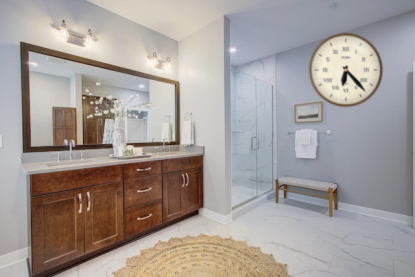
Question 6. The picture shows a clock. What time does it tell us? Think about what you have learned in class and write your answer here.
6:23
